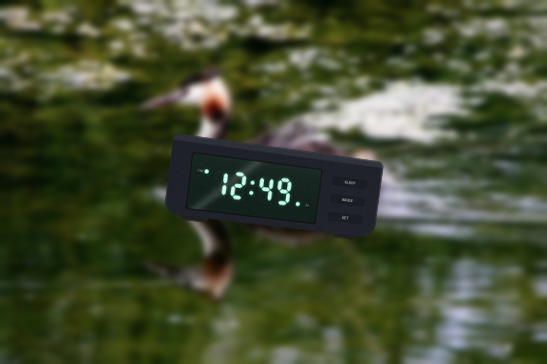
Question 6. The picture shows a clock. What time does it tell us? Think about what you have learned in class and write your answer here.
12:49
